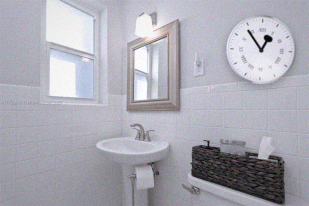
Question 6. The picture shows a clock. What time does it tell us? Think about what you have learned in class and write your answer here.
12:54
